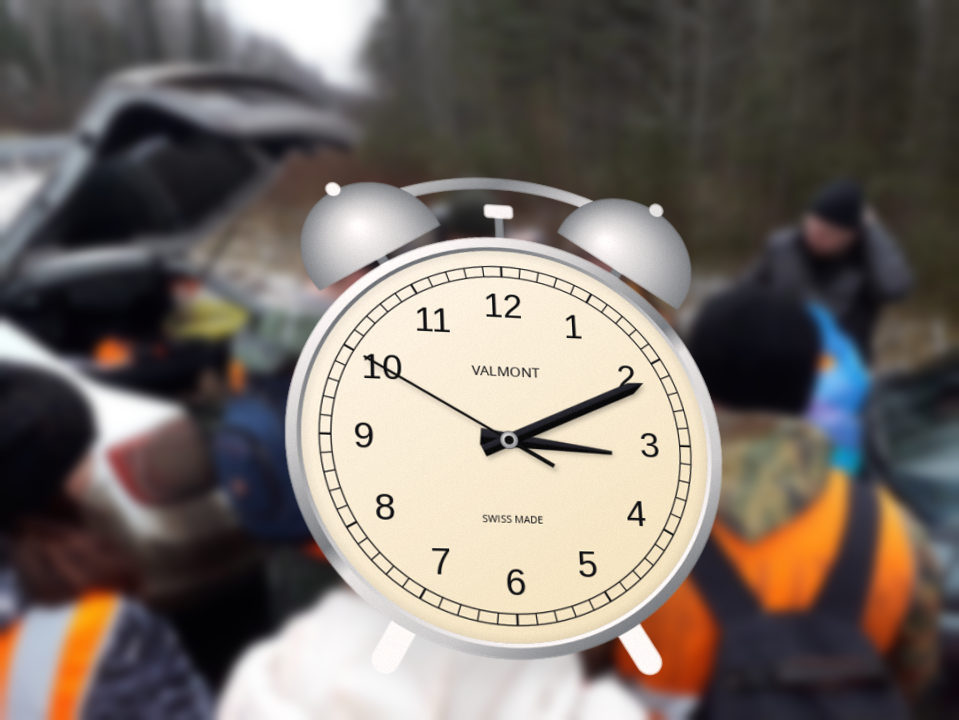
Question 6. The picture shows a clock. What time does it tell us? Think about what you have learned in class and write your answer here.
3:10:50
